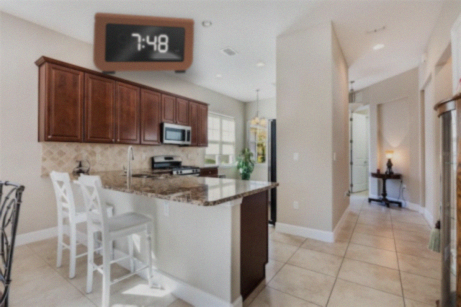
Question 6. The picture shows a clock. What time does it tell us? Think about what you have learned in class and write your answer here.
7:48
